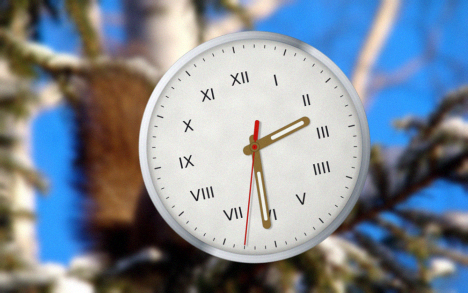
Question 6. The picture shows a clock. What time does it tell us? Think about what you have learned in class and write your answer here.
2:30:33
